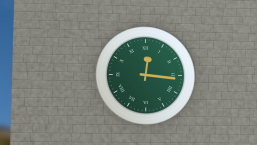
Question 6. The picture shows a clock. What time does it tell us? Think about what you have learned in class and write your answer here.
12:16
